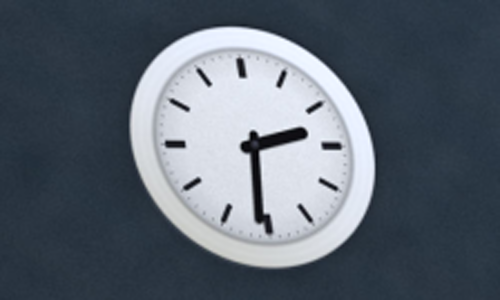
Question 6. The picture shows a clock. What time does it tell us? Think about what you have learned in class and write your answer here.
2:31
